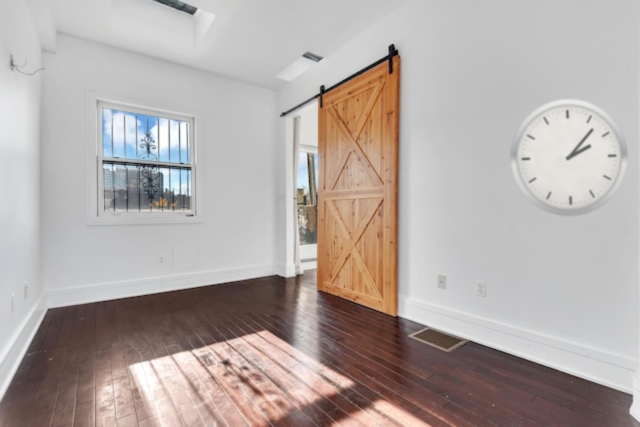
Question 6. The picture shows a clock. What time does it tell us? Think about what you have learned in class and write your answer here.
2:07
